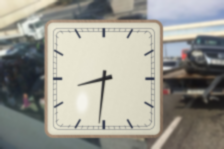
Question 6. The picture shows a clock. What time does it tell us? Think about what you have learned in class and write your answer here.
8:31
